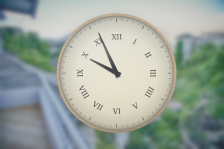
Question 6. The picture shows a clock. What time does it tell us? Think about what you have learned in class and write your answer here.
9:56
